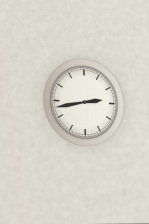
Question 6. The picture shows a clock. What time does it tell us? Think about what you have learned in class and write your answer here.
2:43
